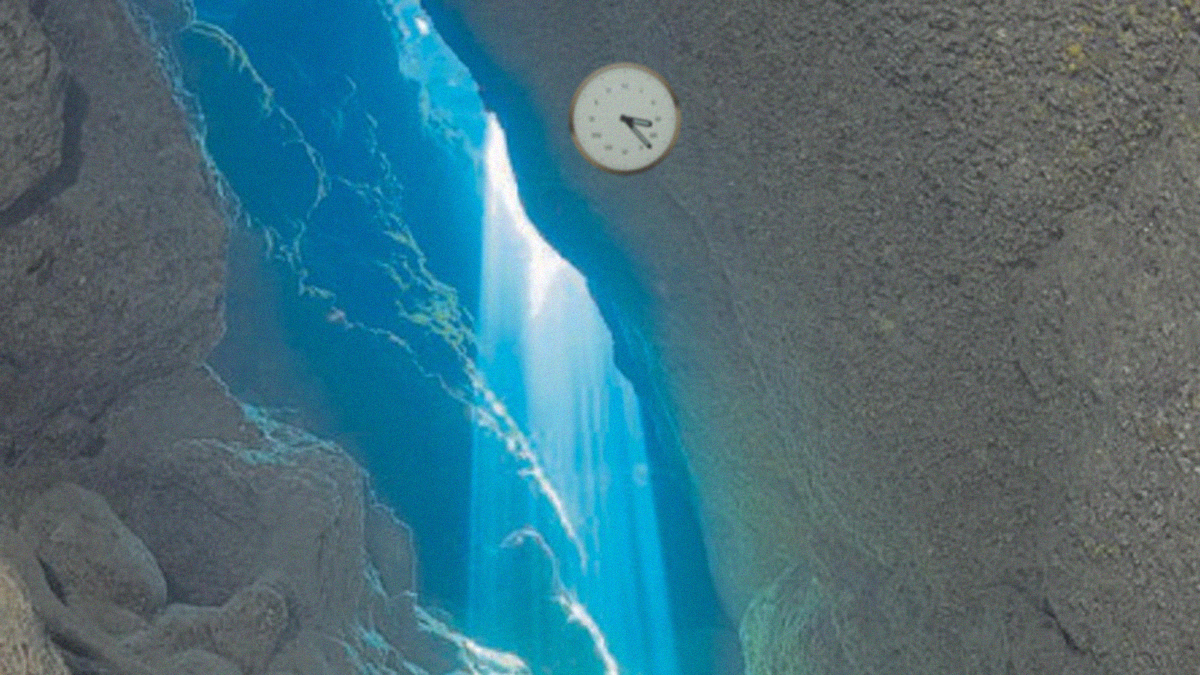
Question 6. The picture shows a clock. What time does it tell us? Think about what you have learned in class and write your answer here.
3:23
